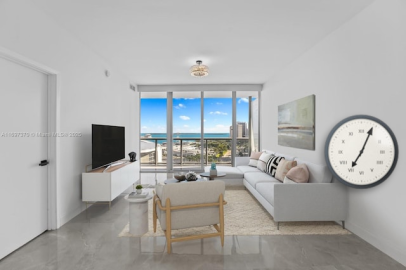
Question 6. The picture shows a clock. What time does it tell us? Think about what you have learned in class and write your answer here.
7:04
